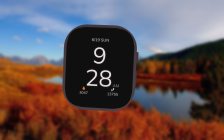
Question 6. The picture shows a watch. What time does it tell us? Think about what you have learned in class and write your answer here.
9:28
